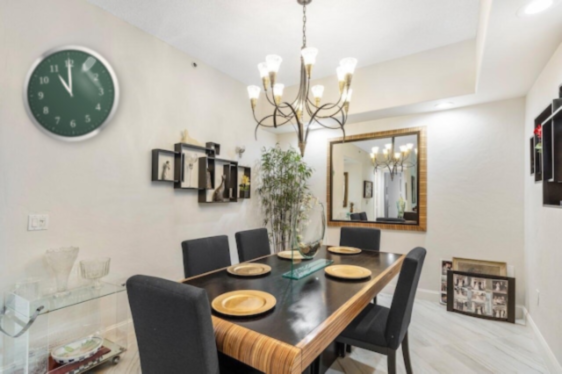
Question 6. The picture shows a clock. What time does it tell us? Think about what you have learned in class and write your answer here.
11:00
